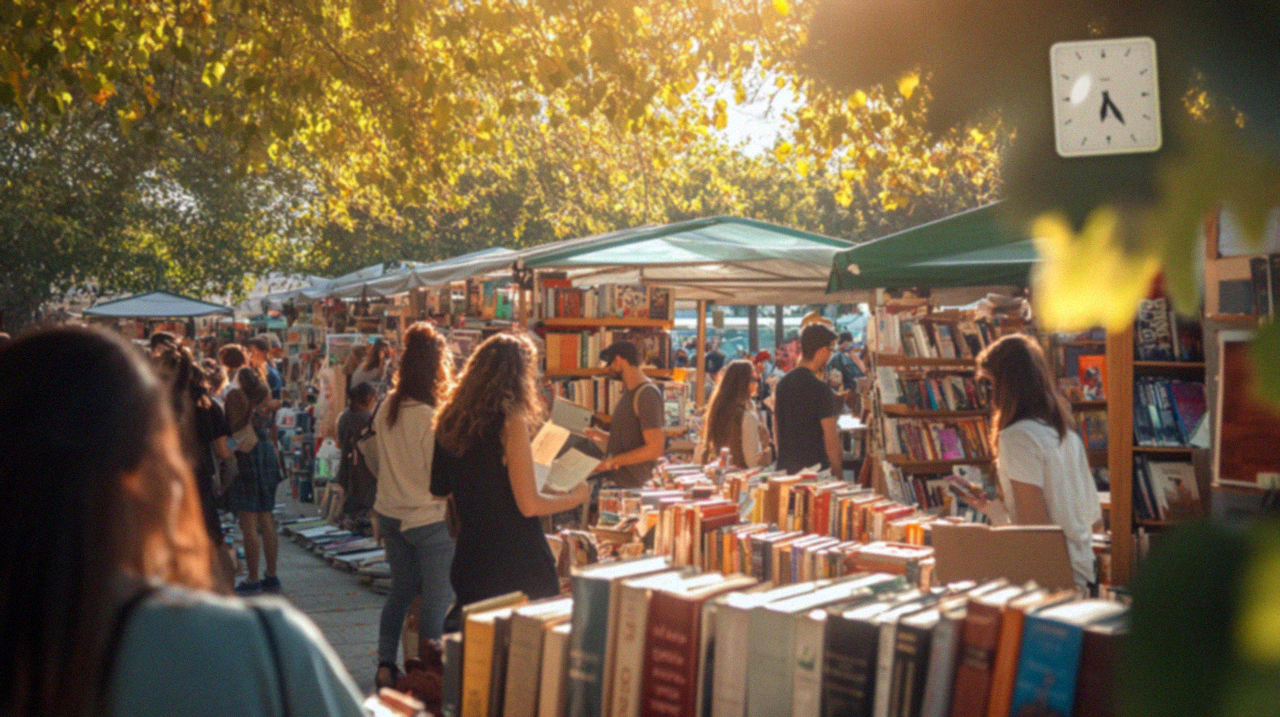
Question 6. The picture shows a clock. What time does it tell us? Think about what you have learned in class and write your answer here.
6:25
